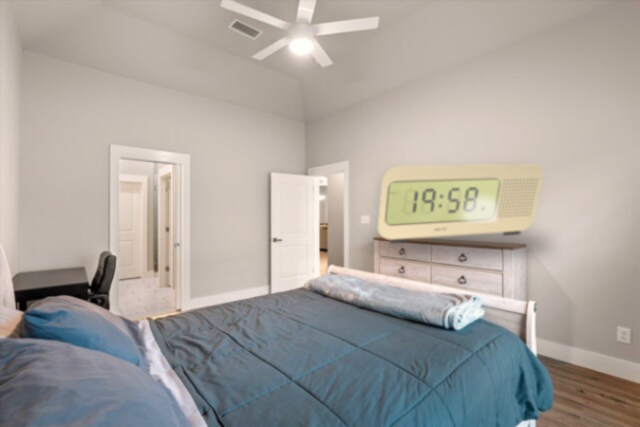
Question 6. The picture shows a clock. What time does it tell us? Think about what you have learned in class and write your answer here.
19:58
